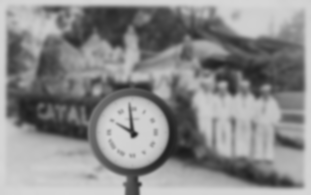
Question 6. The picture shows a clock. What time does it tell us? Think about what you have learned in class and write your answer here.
9:59
